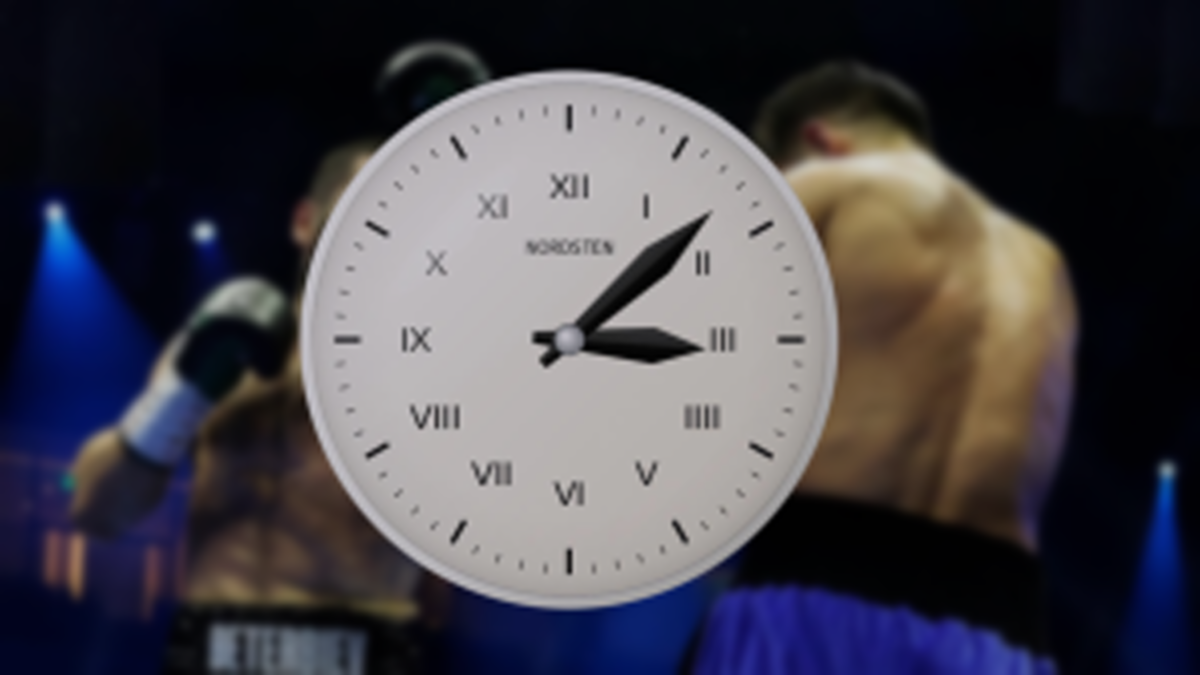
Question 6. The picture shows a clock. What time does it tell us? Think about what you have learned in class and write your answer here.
3:08
